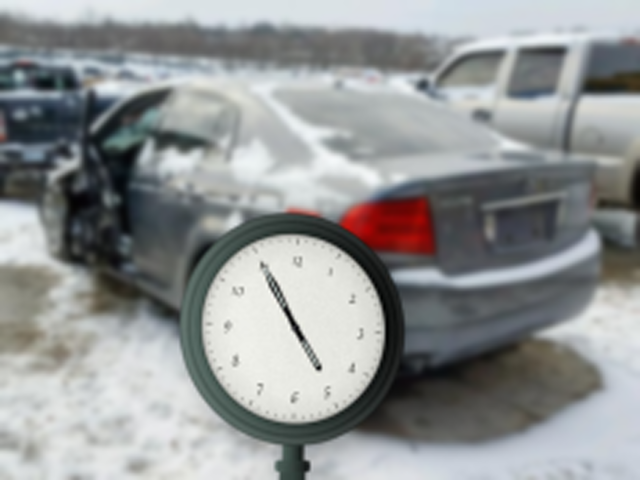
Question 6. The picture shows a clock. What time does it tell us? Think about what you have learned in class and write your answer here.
4:55
